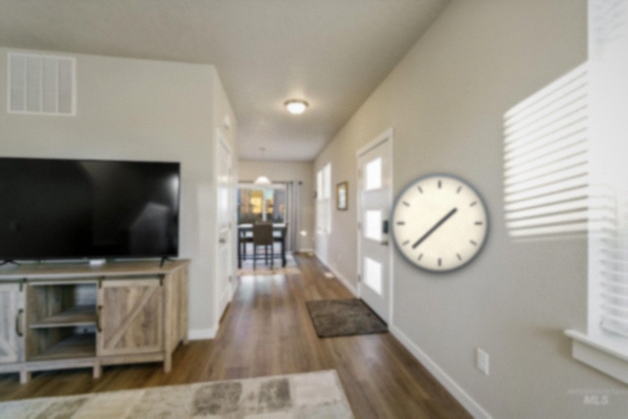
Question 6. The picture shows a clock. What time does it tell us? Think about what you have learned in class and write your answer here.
1:38
